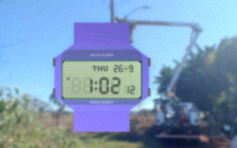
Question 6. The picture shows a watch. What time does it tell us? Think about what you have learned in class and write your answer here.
1:02
